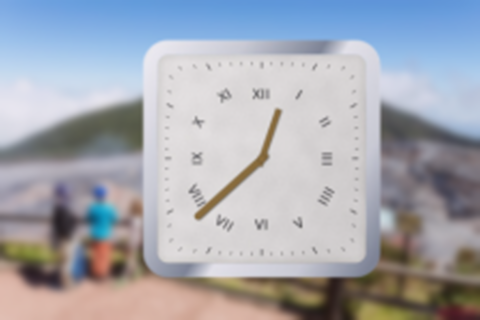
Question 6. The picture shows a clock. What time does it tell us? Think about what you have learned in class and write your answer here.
12:38
